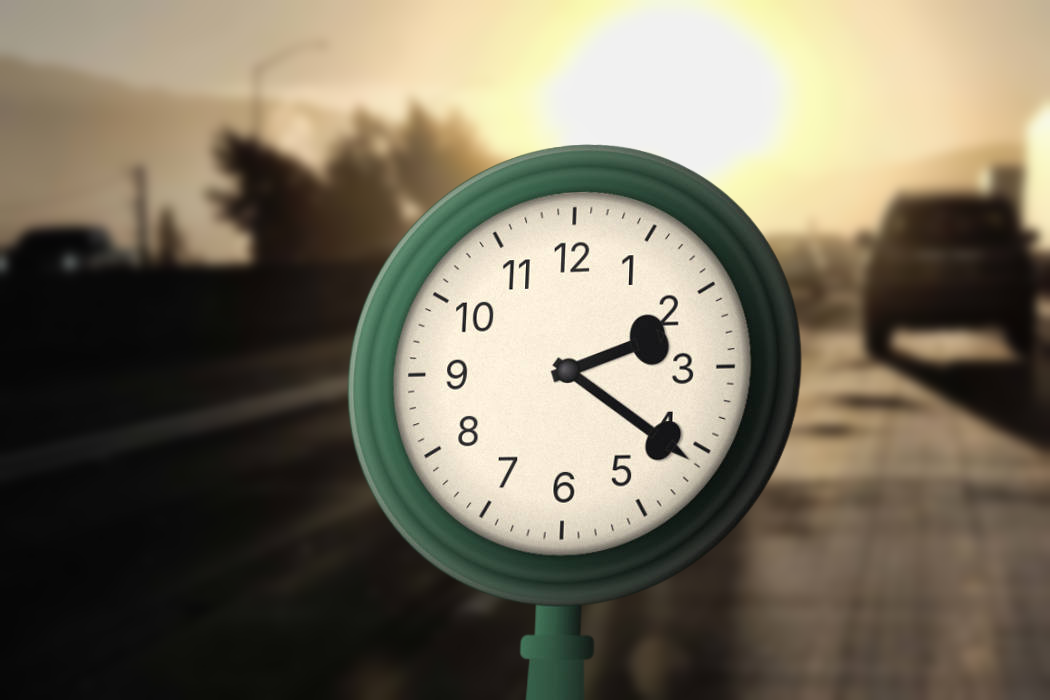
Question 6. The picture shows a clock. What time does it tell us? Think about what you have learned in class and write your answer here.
2:21
